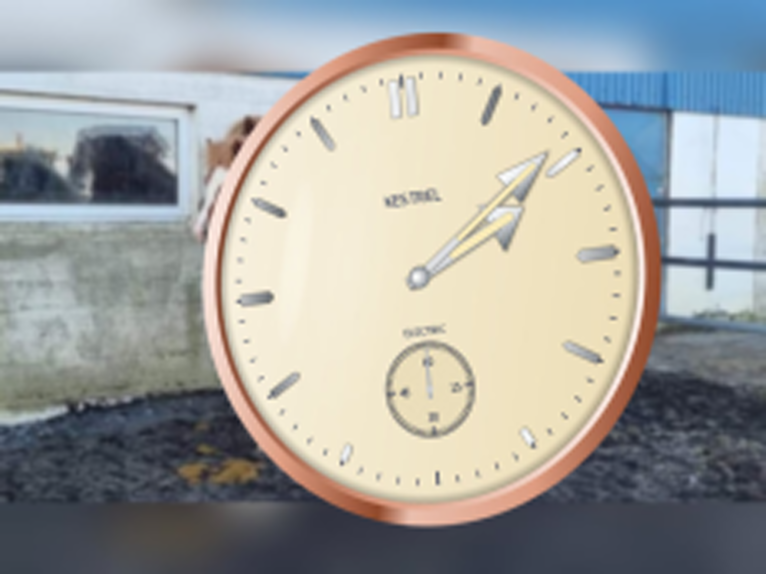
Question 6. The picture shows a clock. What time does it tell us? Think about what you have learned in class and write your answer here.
2:09
